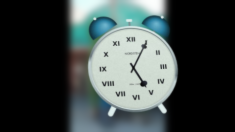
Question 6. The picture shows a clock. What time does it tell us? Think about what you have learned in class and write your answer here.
5:05
